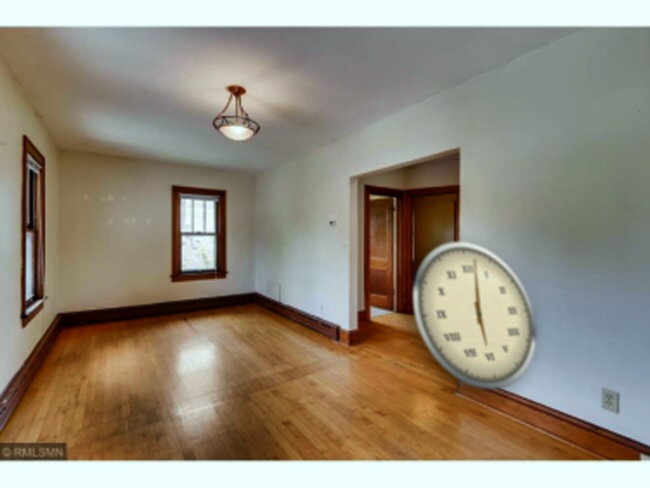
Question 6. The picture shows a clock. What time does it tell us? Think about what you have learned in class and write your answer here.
6:02
